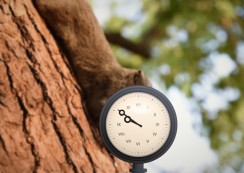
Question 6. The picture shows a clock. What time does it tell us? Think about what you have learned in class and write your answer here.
9:51
